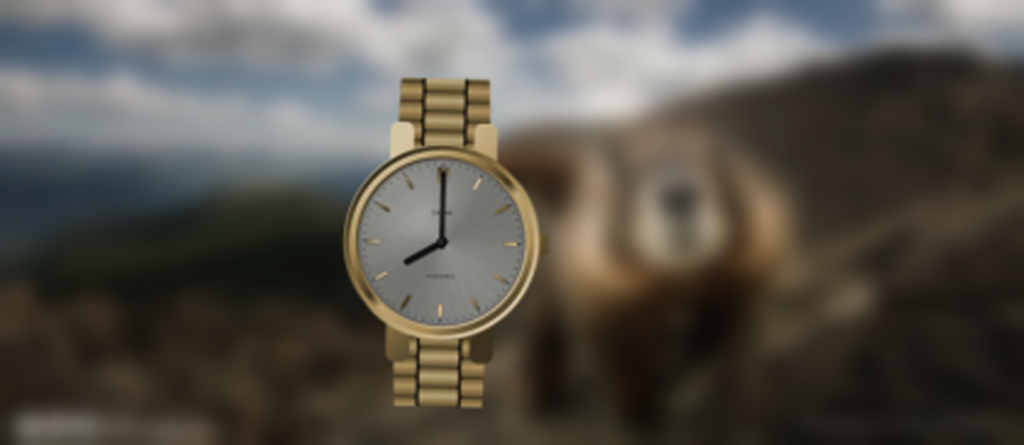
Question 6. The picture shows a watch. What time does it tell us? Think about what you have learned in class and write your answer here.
8:00
